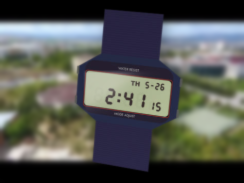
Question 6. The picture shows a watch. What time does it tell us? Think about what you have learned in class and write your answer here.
2:41:15
